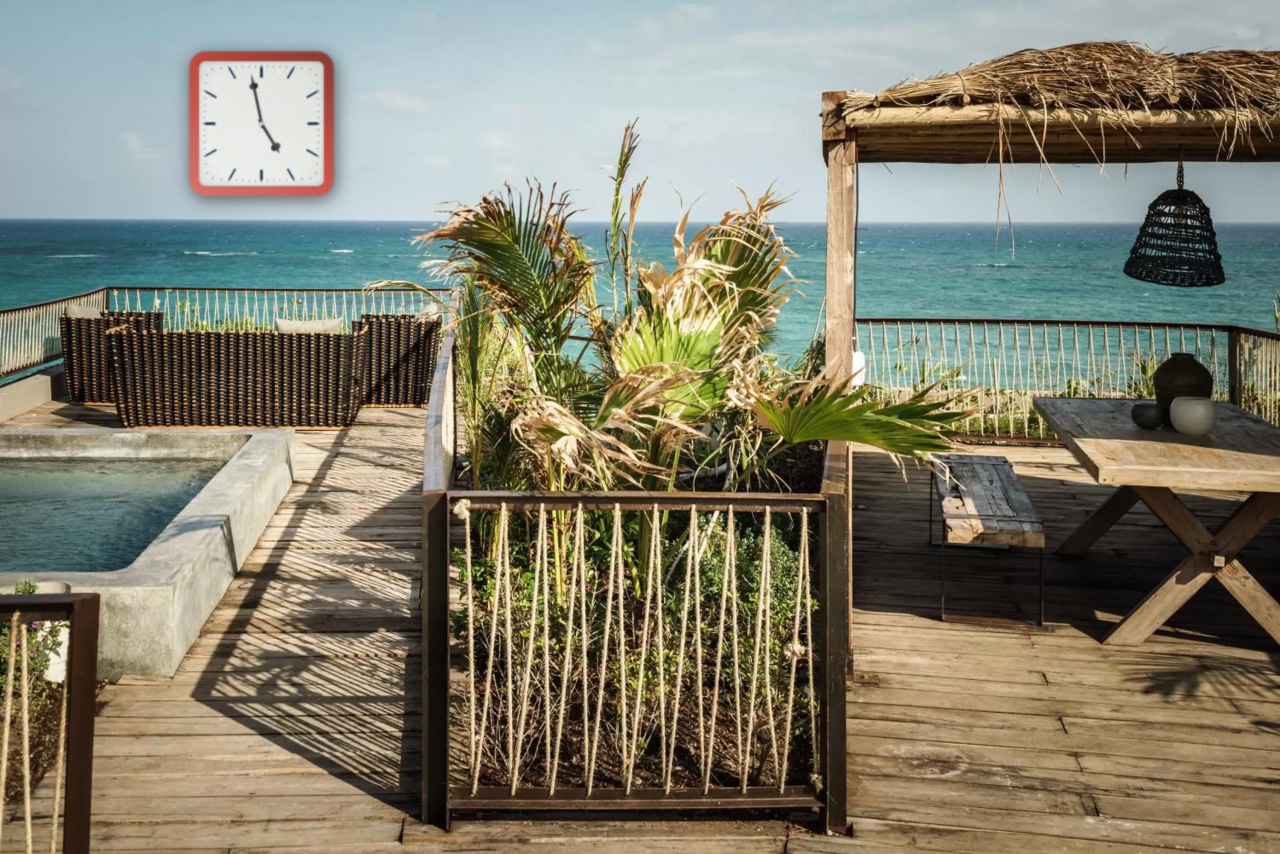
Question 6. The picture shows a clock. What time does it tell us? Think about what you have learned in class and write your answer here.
4:58
